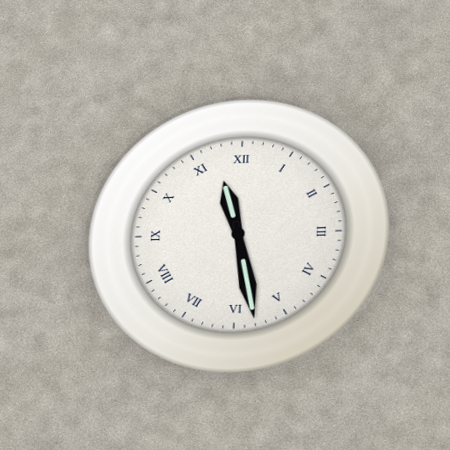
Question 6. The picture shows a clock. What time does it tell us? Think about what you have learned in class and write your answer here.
11:28
